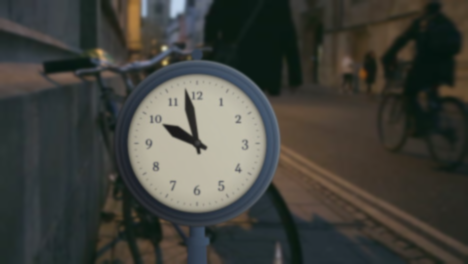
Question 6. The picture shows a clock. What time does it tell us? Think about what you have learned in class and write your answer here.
9:58
